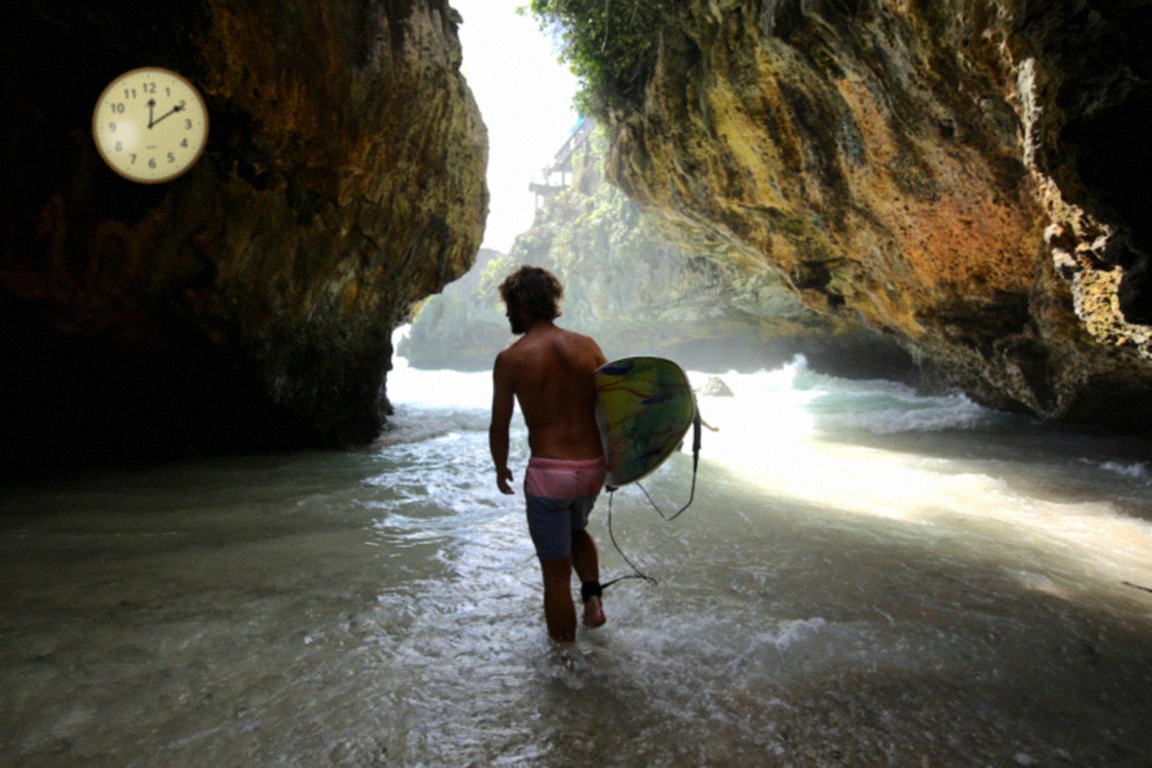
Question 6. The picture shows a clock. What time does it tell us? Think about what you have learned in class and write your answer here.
12:10
